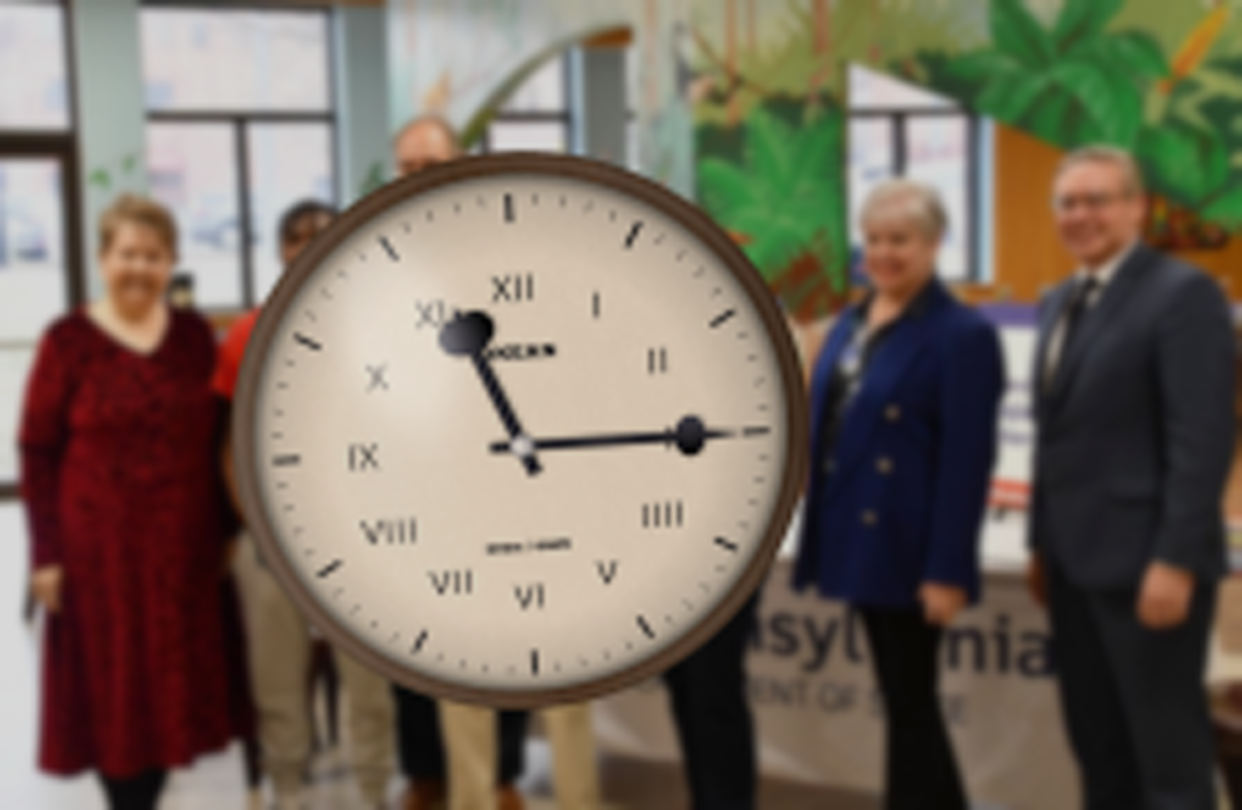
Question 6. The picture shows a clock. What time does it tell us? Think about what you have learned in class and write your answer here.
11:15
